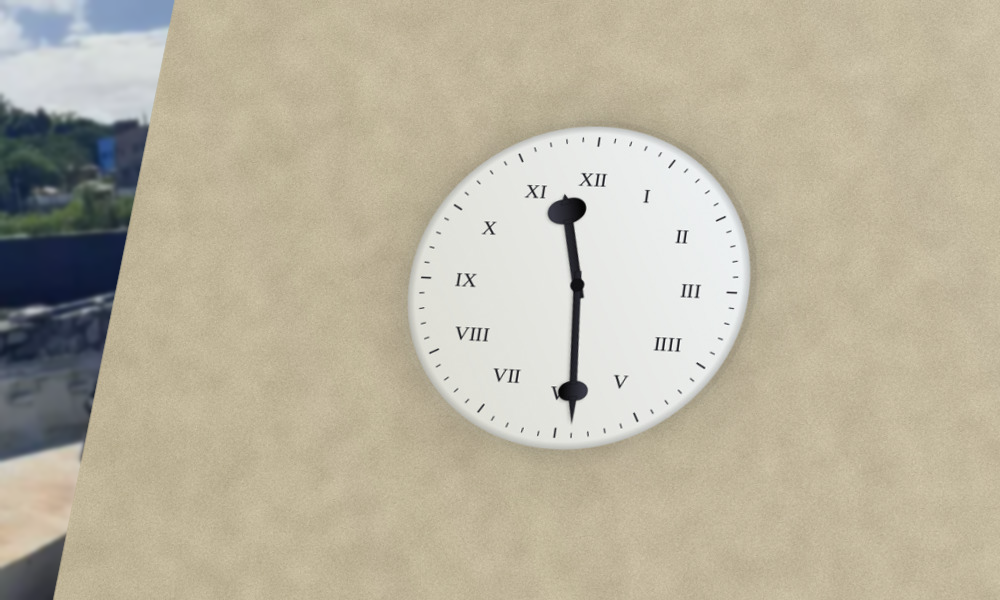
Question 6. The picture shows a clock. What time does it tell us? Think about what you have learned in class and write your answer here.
11:29
